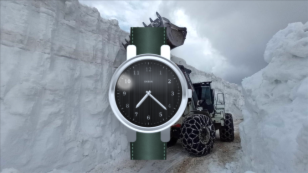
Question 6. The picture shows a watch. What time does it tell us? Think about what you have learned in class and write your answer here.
7:22
